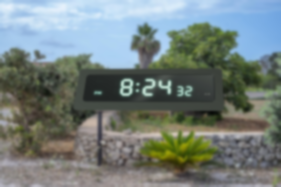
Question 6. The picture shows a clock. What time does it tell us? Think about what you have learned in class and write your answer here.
8:24
